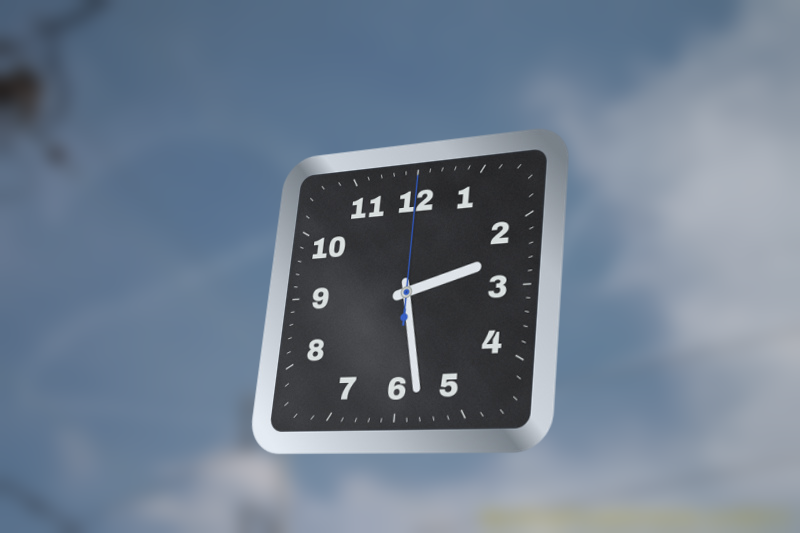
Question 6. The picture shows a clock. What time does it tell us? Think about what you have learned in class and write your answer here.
2:28:00
